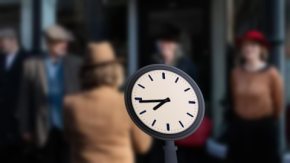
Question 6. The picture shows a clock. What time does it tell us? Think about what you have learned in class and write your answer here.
7:44
